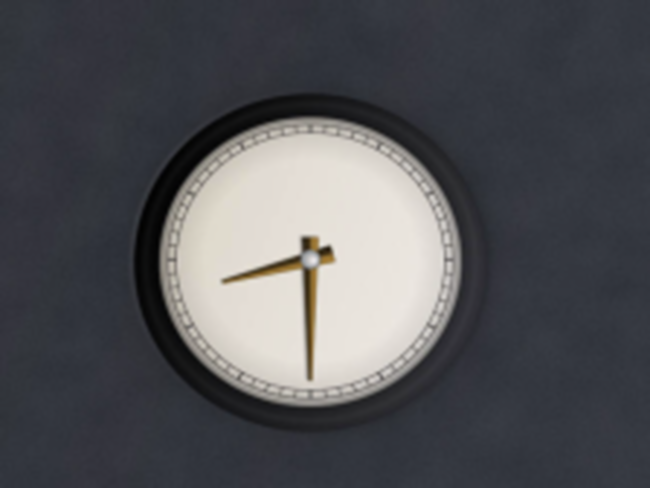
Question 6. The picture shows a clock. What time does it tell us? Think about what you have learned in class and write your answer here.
8:30
